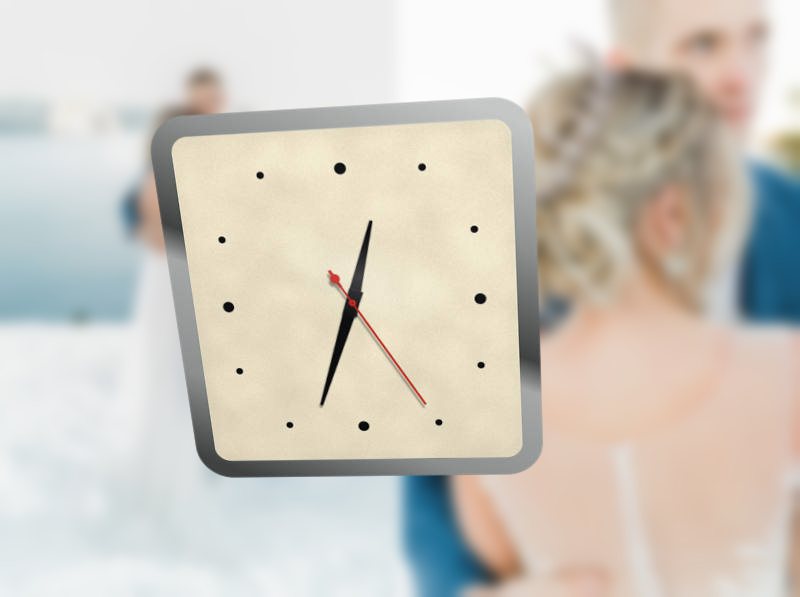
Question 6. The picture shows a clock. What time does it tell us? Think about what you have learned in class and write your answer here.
12:33:25
